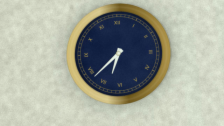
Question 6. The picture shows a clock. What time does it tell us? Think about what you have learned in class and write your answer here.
6:38
